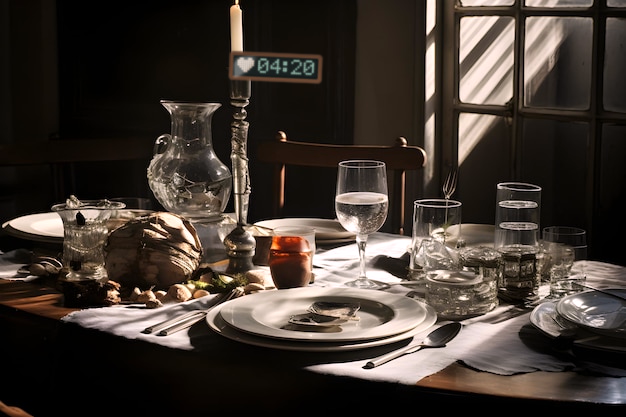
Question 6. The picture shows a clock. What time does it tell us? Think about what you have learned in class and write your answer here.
4:20
